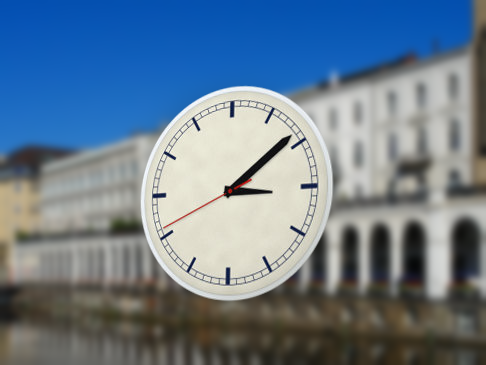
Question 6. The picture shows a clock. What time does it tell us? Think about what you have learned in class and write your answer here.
3:08:41
